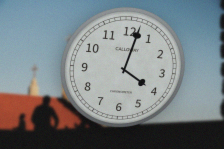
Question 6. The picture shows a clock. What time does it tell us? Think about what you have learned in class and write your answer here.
4:02
